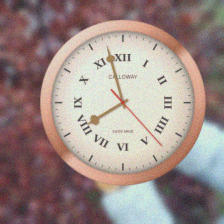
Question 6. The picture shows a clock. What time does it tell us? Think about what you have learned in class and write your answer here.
7:57:23
